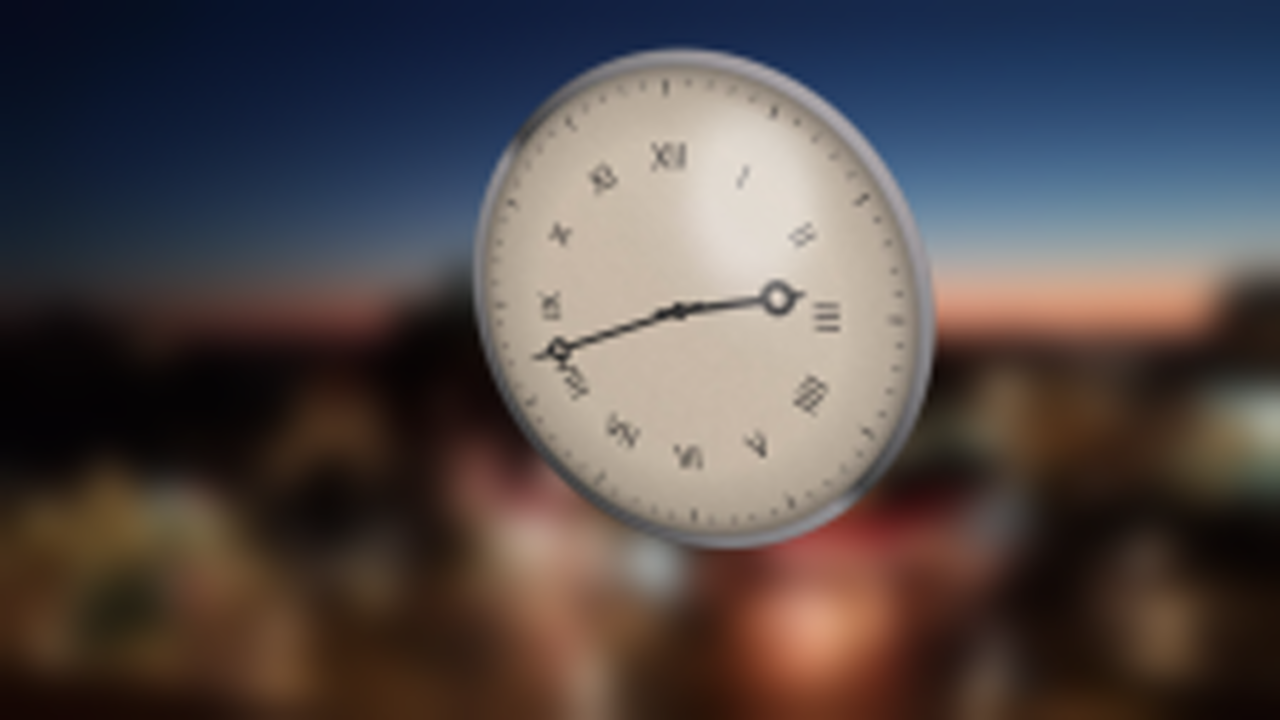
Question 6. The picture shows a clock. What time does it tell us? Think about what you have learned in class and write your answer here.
2:42
